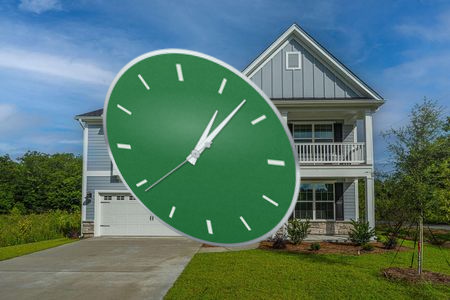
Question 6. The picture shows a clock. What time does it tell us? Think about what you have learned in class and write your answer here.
1:07:39
